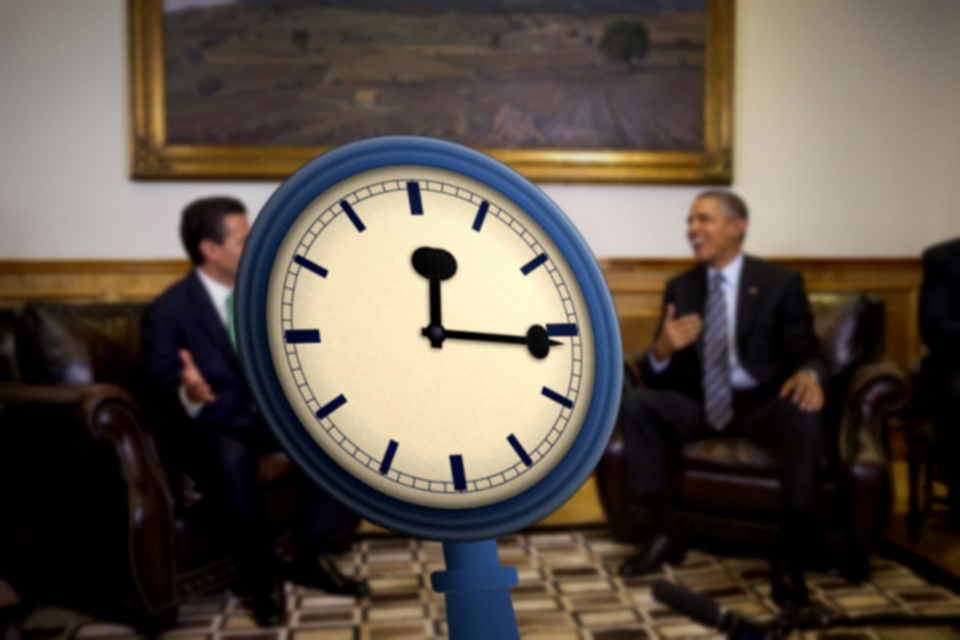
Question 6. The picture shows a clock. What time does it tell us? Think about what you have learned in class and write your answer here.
12:16
